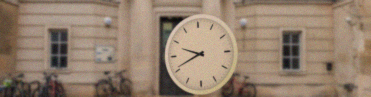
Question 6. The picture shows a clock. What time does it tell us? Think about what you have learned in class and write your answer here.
9:41
